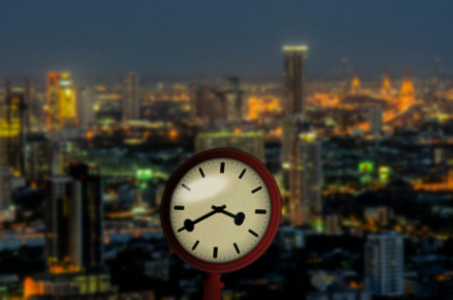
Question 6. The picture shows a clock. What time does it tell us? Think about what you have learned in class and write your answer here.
3:40
